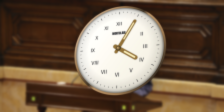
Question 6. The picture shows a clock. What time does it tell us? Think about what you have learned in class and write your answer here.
4:05
